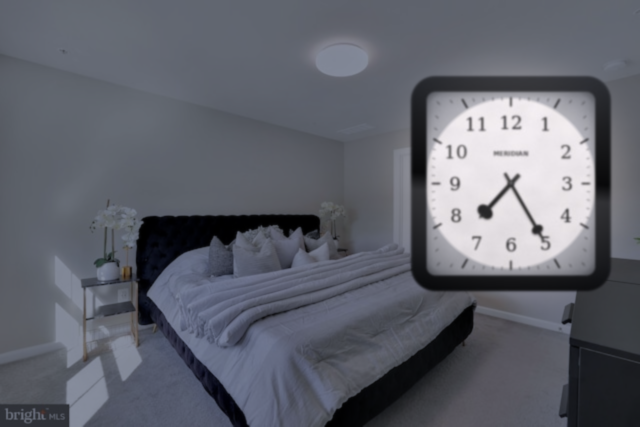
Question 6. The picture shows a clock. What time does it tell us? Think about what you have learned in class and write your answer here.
7:25
